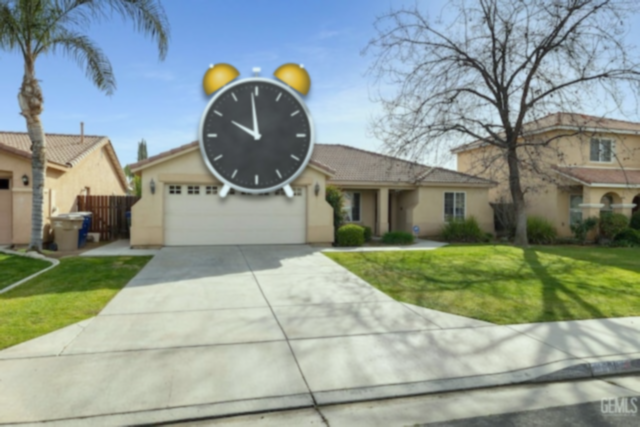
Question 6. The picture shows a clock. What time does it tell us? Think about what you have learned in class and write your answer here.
9:59
